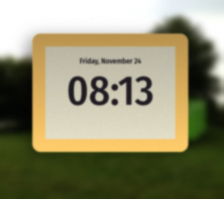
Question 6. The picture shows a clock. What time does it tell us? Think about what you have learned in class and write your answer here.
8:13
